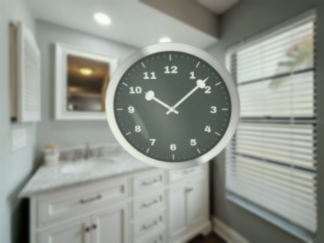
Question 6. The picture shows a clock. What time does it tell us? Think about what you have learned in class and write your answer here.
10:08
